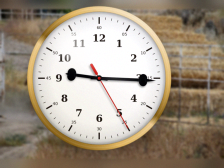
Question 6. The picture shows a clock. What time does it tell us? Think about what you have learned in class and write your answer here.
9:15:25
